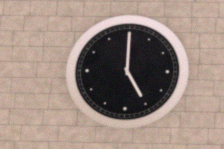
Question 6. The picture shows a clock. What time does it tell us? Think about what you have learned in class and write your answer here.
5:00
